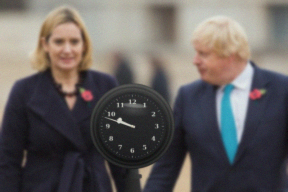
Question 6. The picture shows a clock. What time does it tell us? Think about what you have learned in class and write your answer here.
9:48
